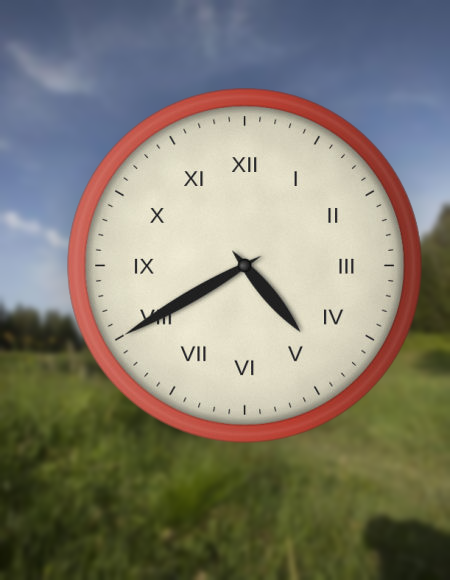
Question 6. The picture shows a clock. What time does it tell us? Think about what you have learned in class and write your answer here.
4:40
